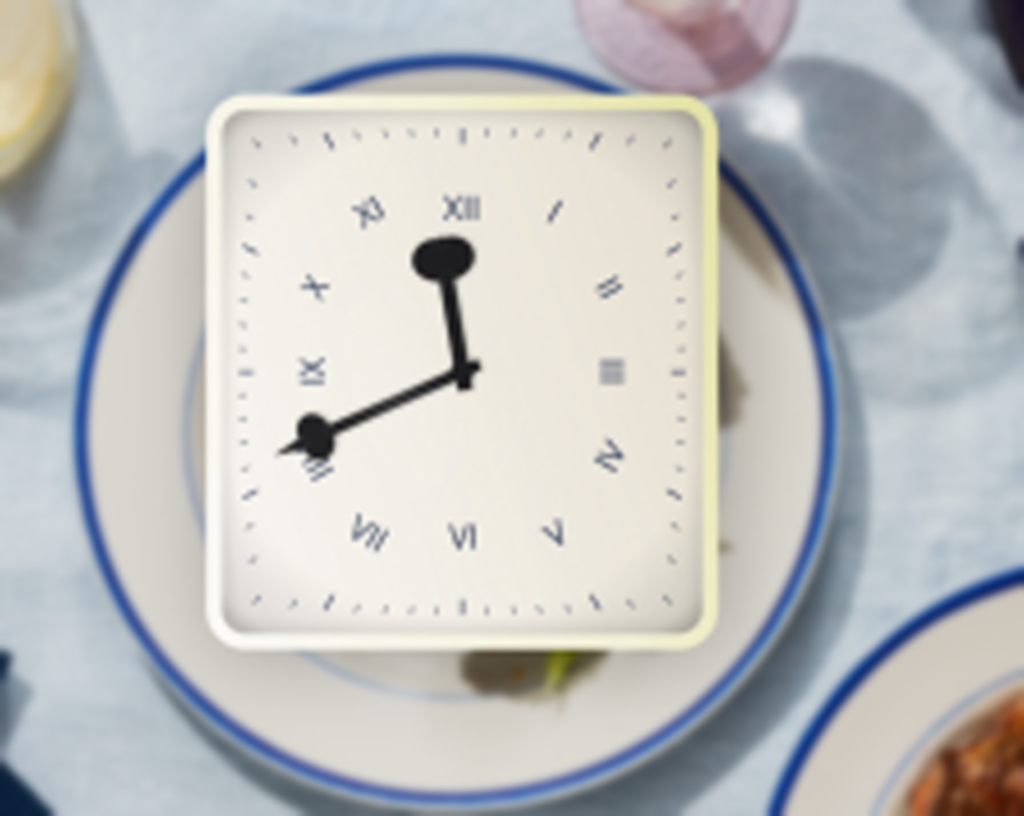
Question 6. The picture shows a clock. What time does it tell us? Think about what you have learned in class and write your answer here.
11:41
